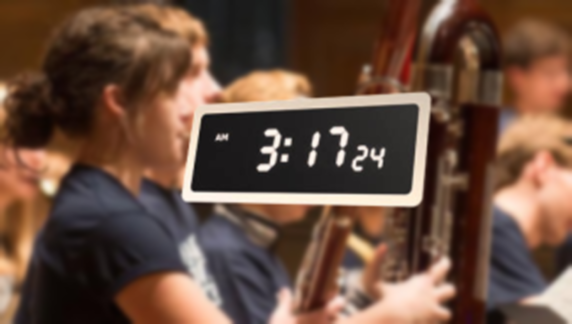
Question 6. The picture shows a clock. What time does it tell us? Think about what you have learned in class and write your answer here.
3:17:24
